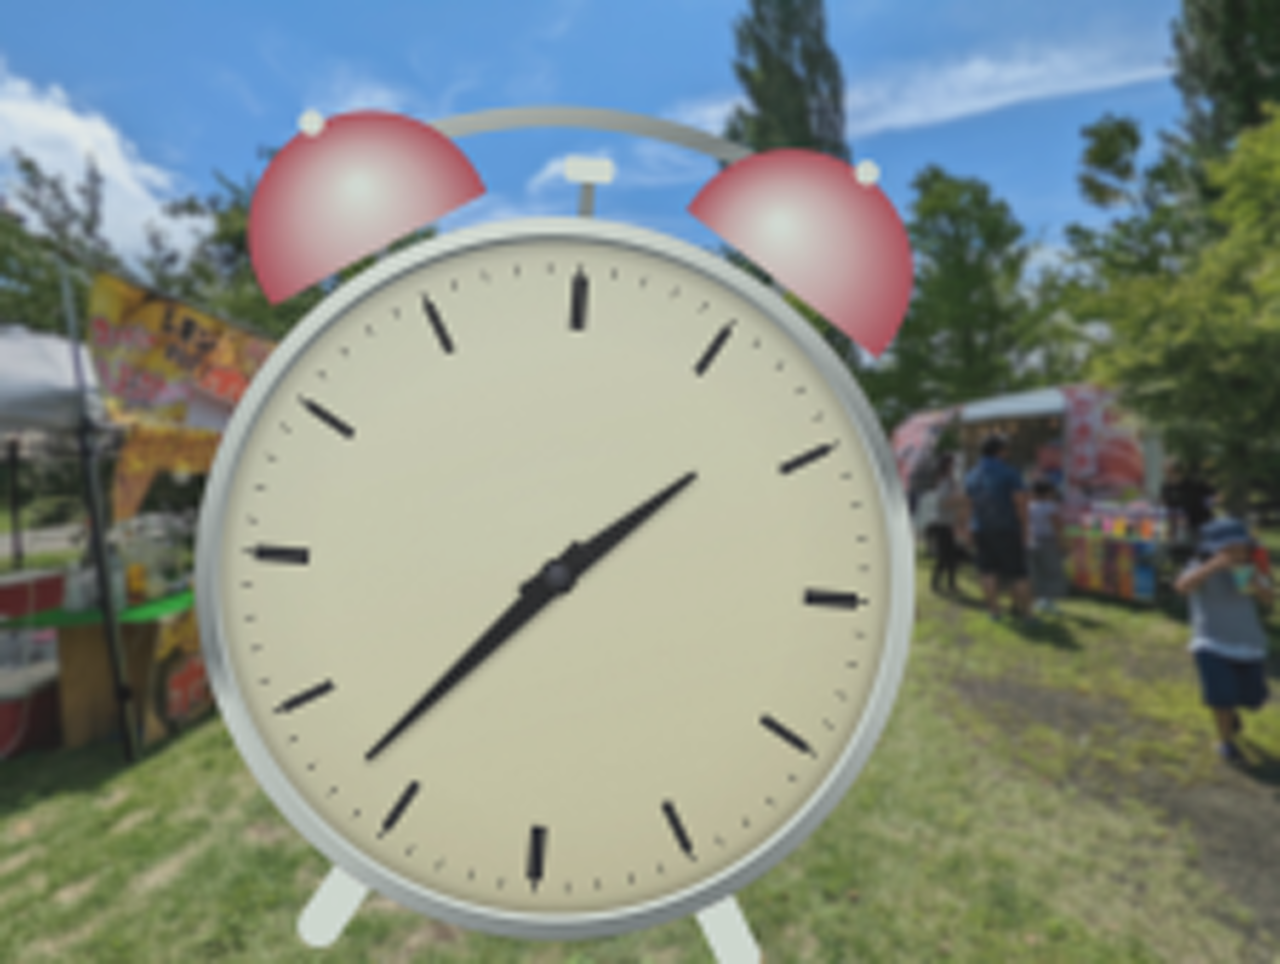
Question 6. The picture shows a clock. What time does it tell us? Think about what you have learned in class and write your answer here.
1:37
